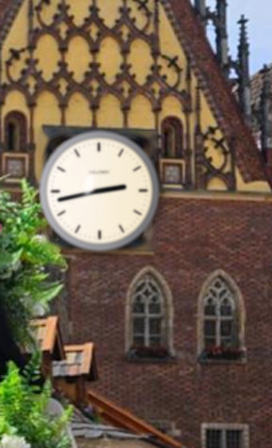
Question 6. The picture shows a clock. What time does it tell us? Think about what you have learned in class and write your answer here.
2:43
